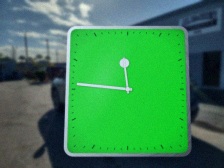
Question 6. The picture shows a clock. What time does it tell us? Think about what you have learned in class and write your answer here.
11:46
